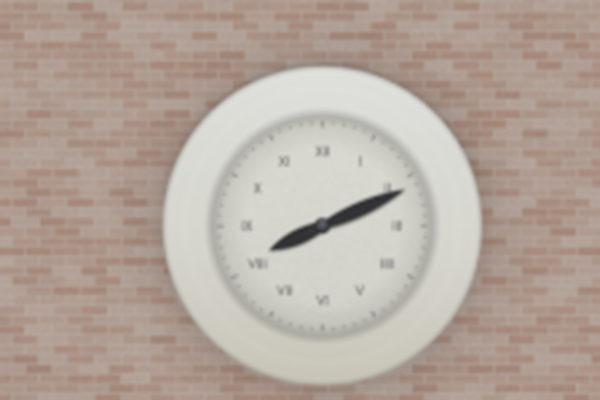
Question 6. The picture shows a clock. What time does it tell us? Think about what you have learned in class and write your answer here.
8:11
